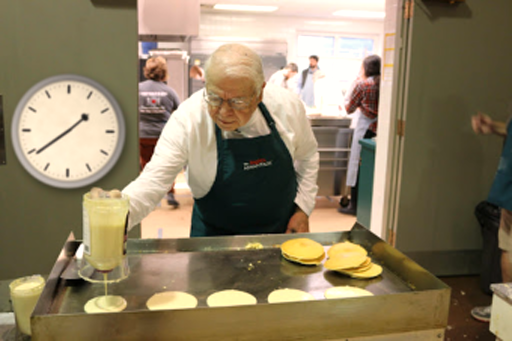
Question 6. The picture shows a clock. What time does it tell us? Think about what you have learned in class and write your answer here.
1:39
